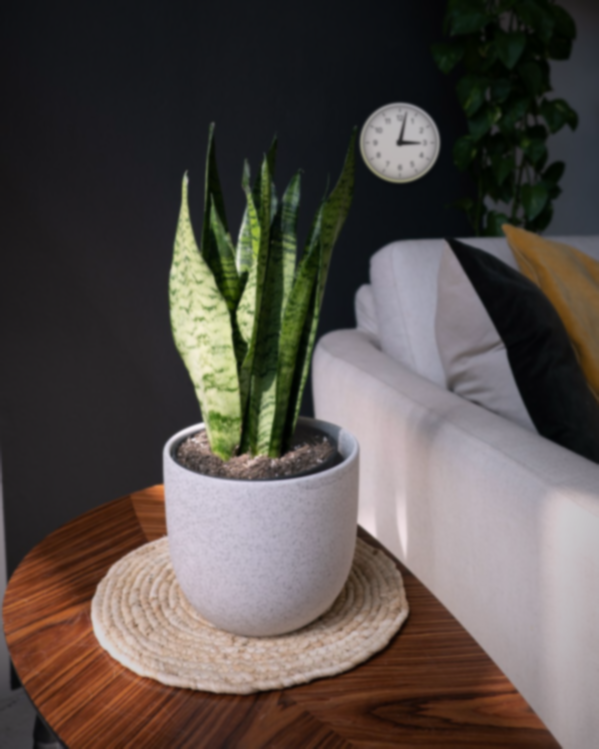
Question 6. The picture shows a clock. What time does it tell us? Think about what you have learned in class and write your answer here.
3:02
